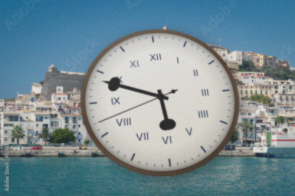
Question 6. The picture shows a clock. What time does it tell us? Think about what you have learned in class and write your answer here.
5:48:42
